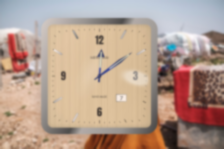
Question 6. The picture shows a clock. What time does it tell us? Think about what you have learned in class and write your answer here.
12:09
